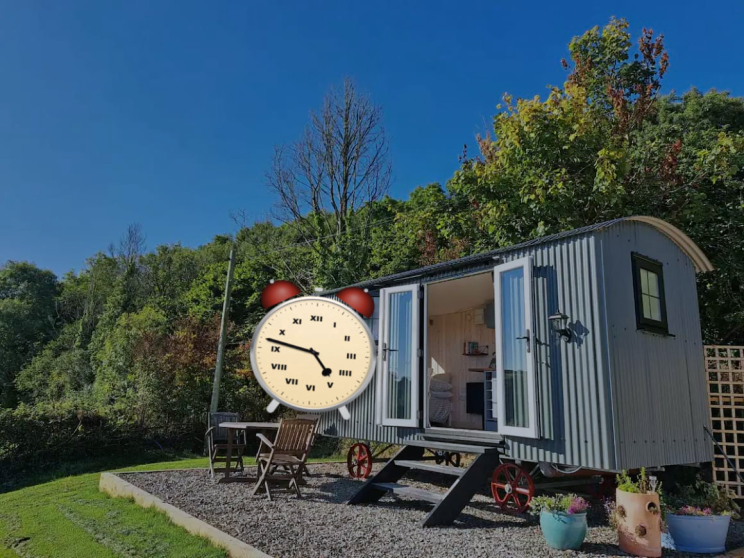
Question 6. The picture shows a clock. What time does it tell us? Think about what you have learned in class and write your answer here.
4:47
